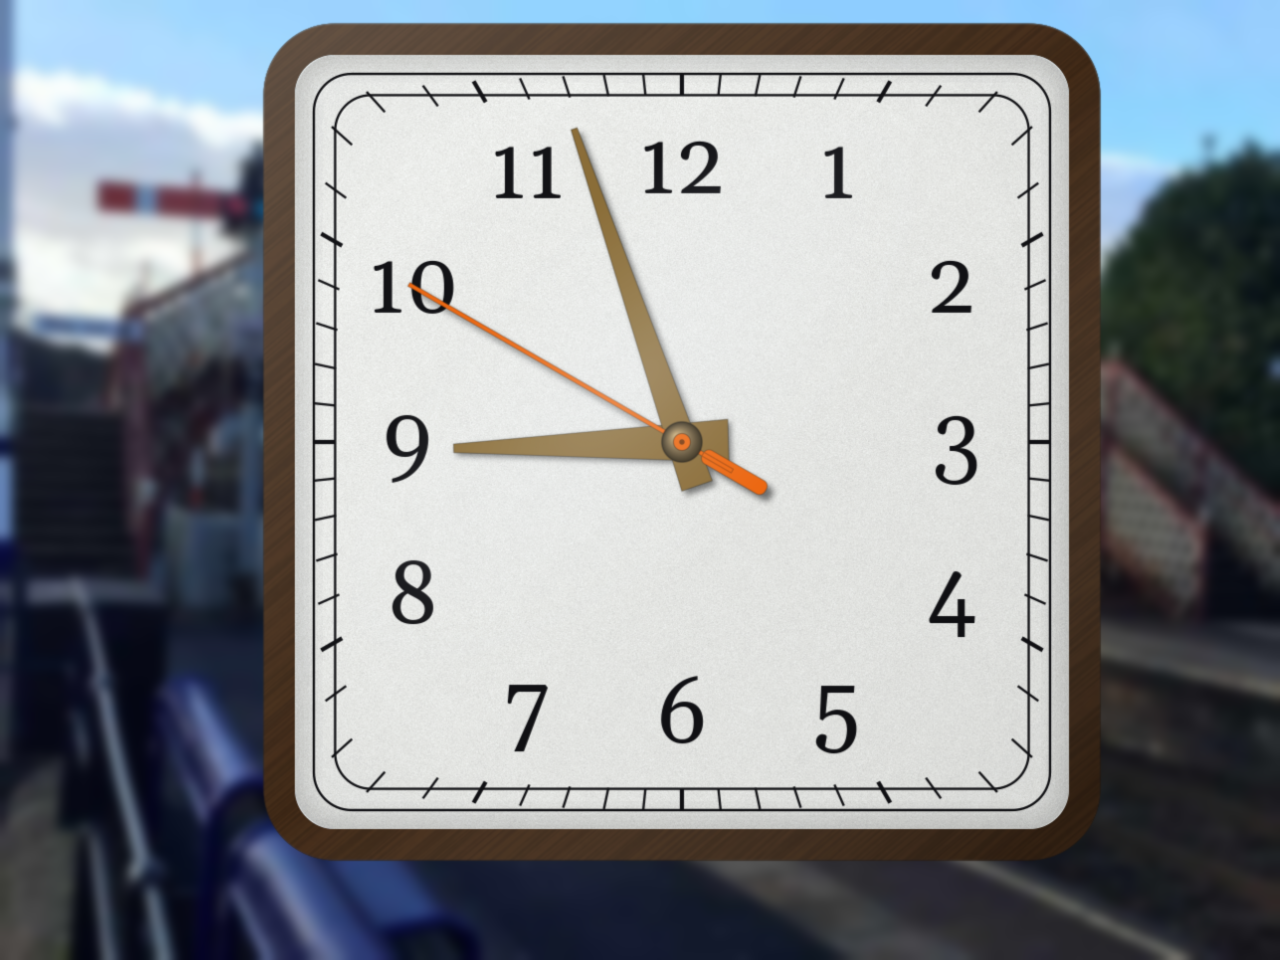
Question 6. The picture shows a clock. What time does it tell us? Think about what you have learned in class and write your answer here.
8:56:50
